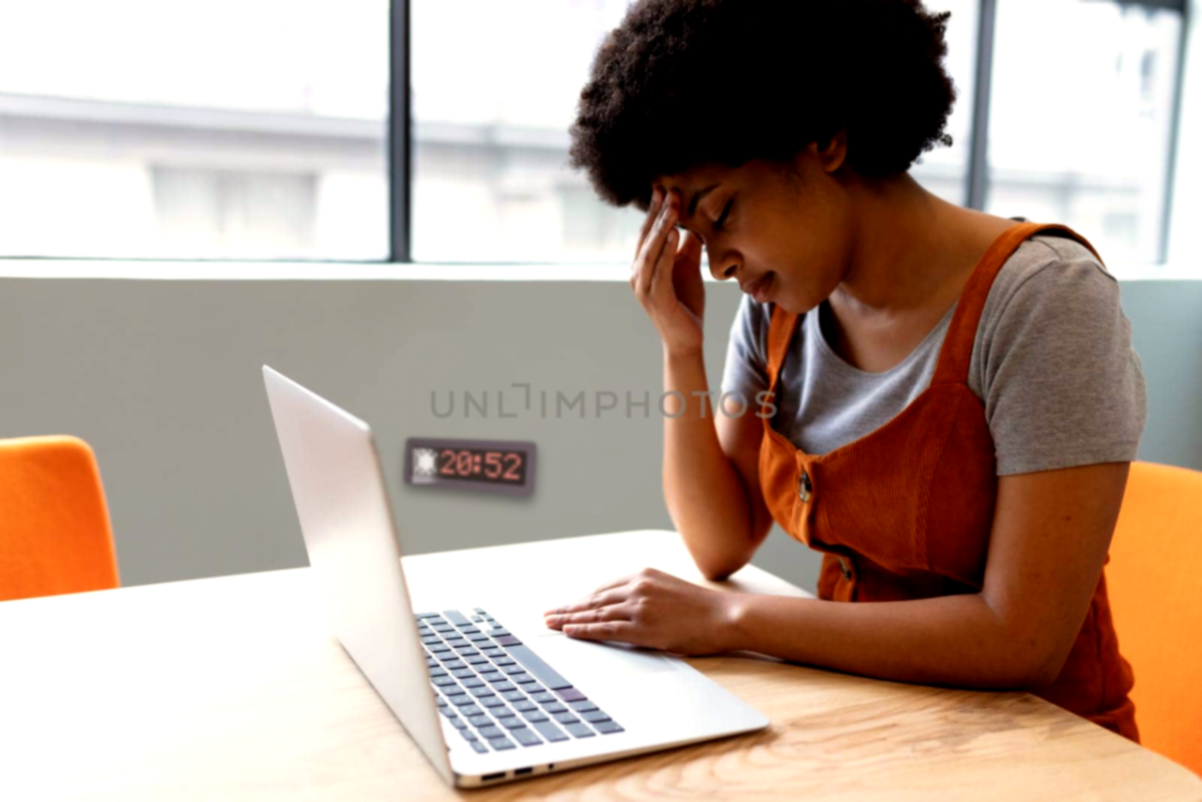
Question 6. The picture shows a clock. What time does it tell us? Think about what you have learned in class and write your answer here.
20:52
